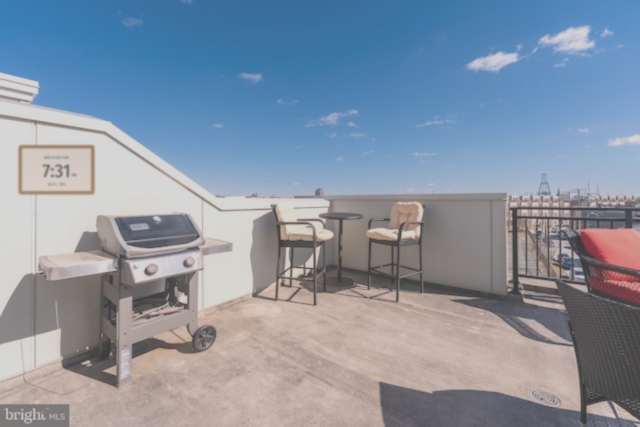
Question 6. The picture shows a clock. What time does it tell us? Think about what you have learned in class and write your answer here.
7:31
